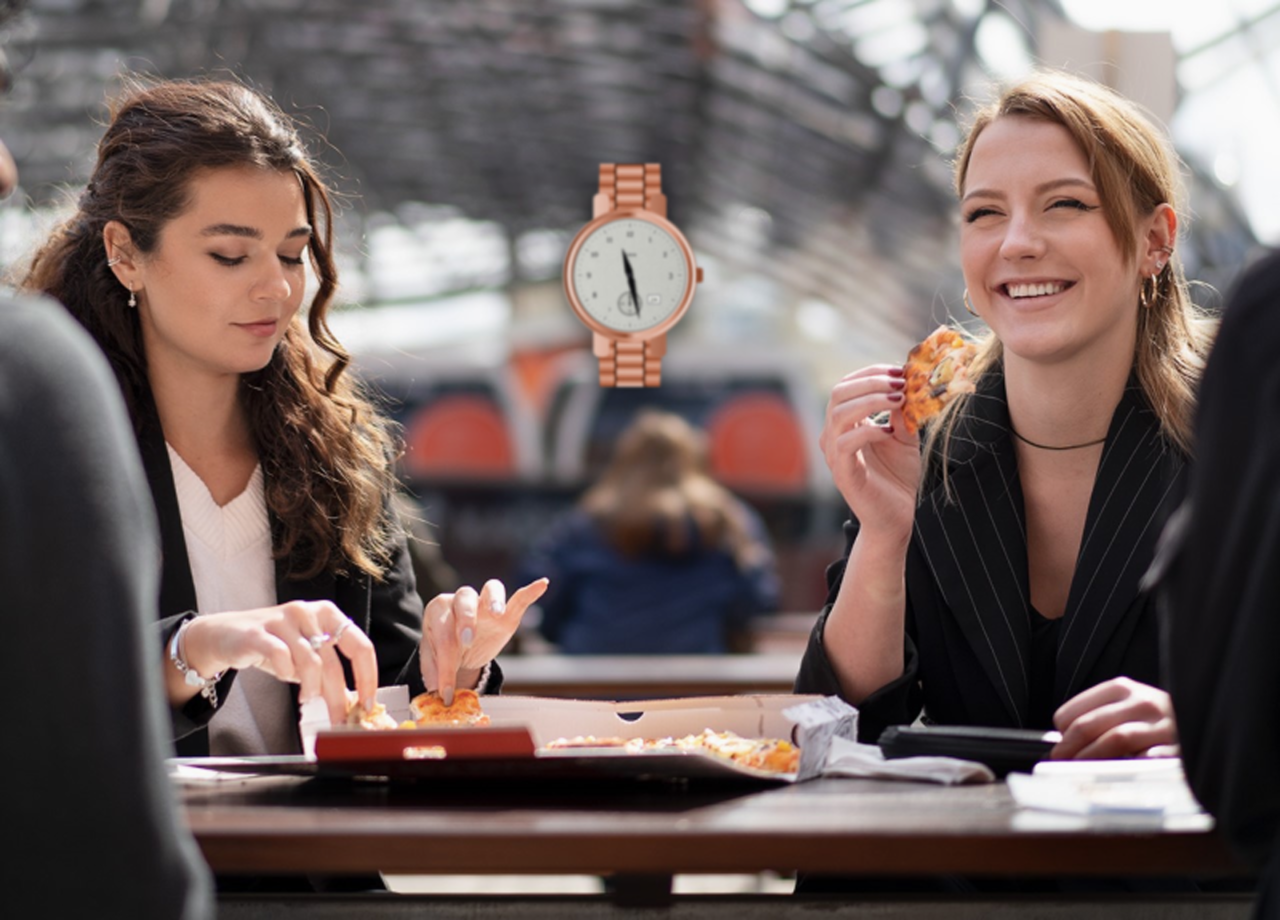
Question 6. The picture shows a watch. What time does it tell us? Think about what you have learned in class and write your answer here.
11:28
